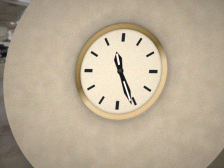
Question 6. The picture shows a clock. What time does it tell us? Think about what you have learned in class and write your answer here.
11:26
